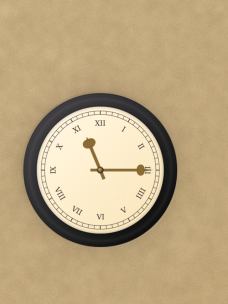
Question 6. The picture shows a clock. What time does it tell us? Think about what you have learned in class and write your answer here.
11:15
